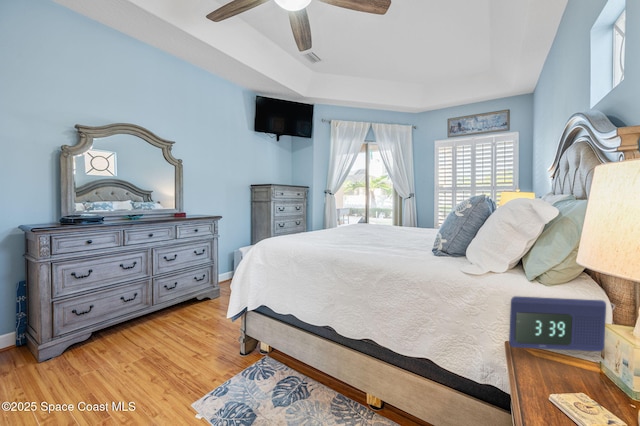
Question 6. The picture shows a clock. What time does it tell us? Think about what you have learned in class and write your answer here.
3:39
